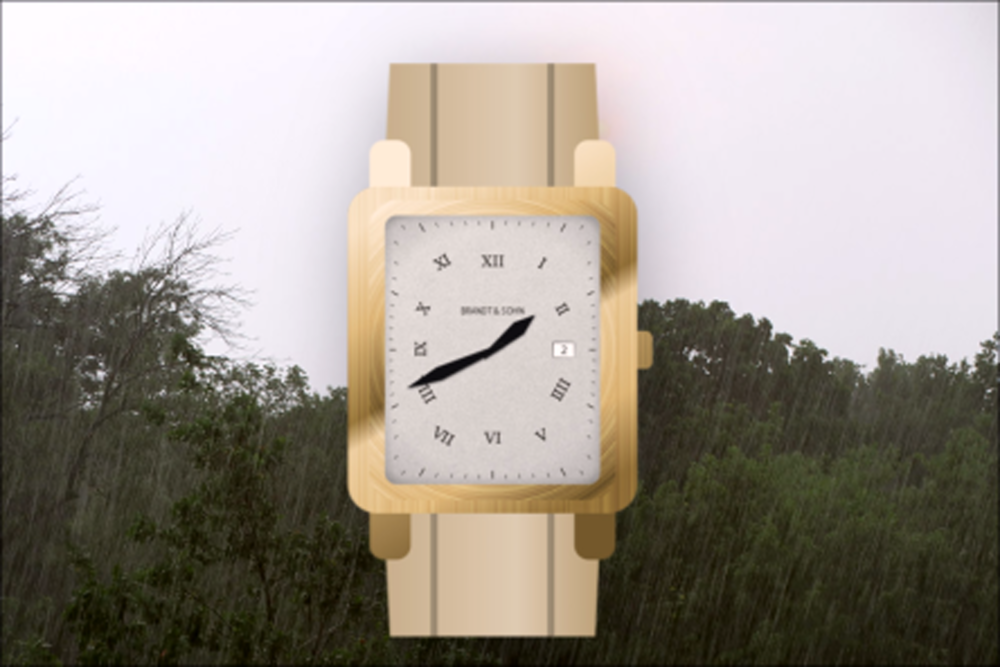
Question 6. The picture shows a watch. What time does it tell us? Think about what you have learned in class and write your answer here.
1:41
